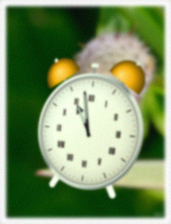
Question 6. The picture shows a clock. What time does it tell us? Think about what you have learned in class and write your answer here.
10:58
